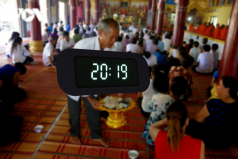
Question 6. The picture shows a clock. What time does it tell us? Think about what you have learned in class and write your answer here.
20:19
